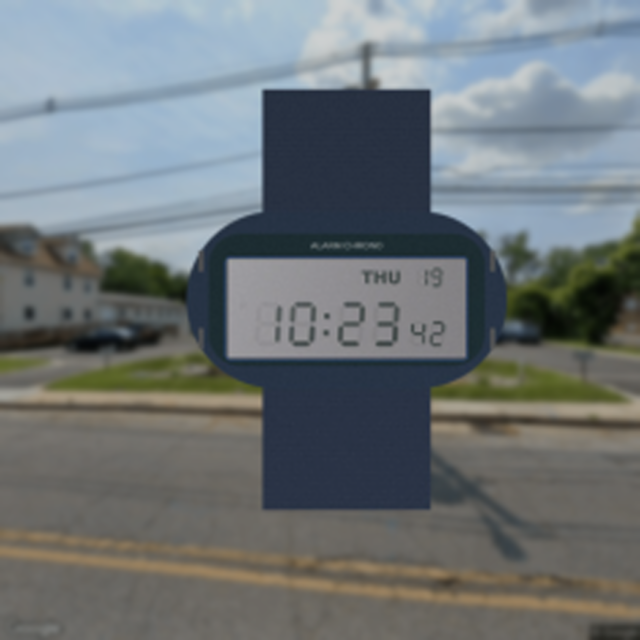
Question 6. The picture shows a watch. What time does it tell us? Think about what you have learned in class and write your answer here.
10:23:42
